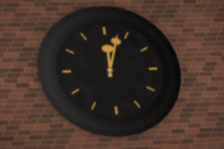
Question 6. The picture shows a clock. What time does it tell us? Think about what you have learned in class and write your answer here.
12:03
